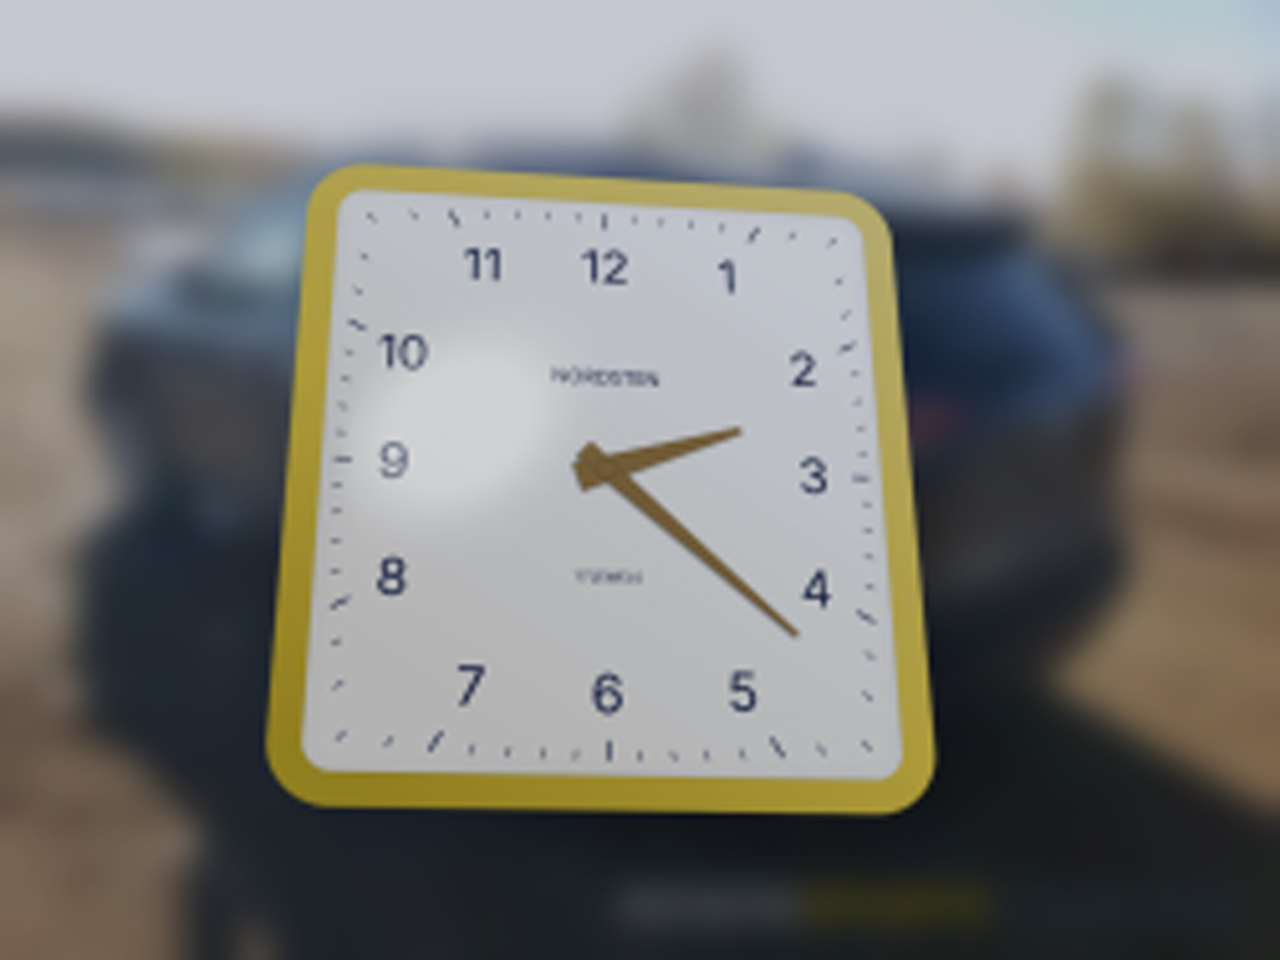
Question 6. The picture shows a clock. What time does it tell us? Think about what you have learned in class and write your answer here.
2:22
